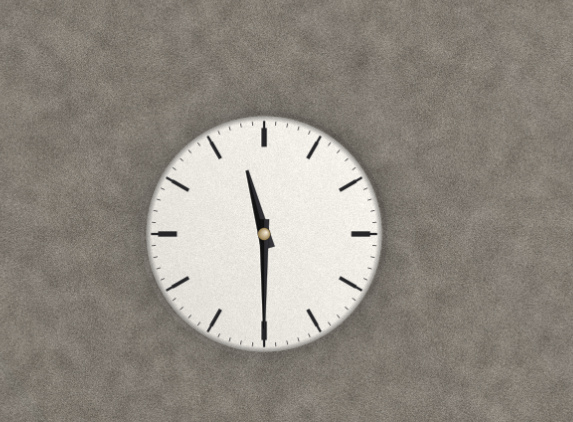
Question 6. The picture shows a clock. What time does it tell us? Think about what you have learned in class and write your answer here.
11:30
